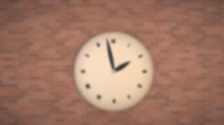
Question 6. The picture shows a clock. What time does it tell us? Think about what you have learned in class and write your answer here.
1:58
